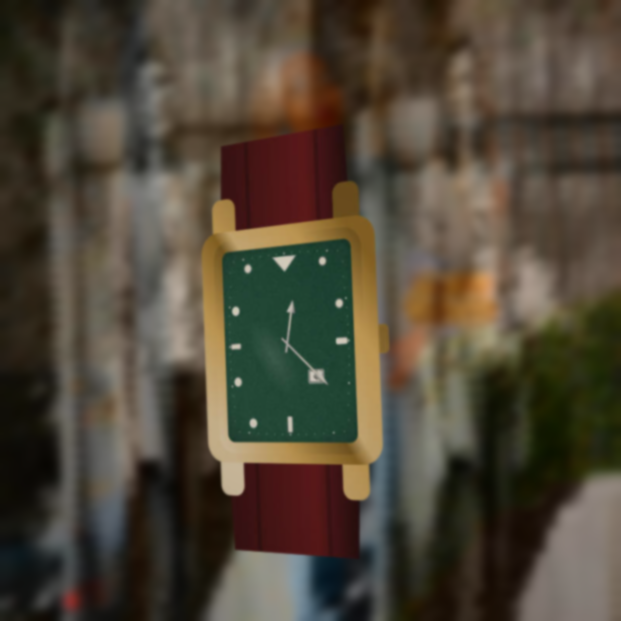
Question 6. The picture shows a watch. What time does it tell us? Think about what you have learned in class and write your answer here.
12:22
